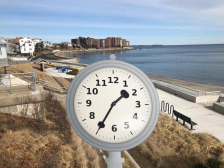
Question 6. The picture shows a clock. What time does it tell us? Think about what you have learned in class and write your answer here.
1:35
